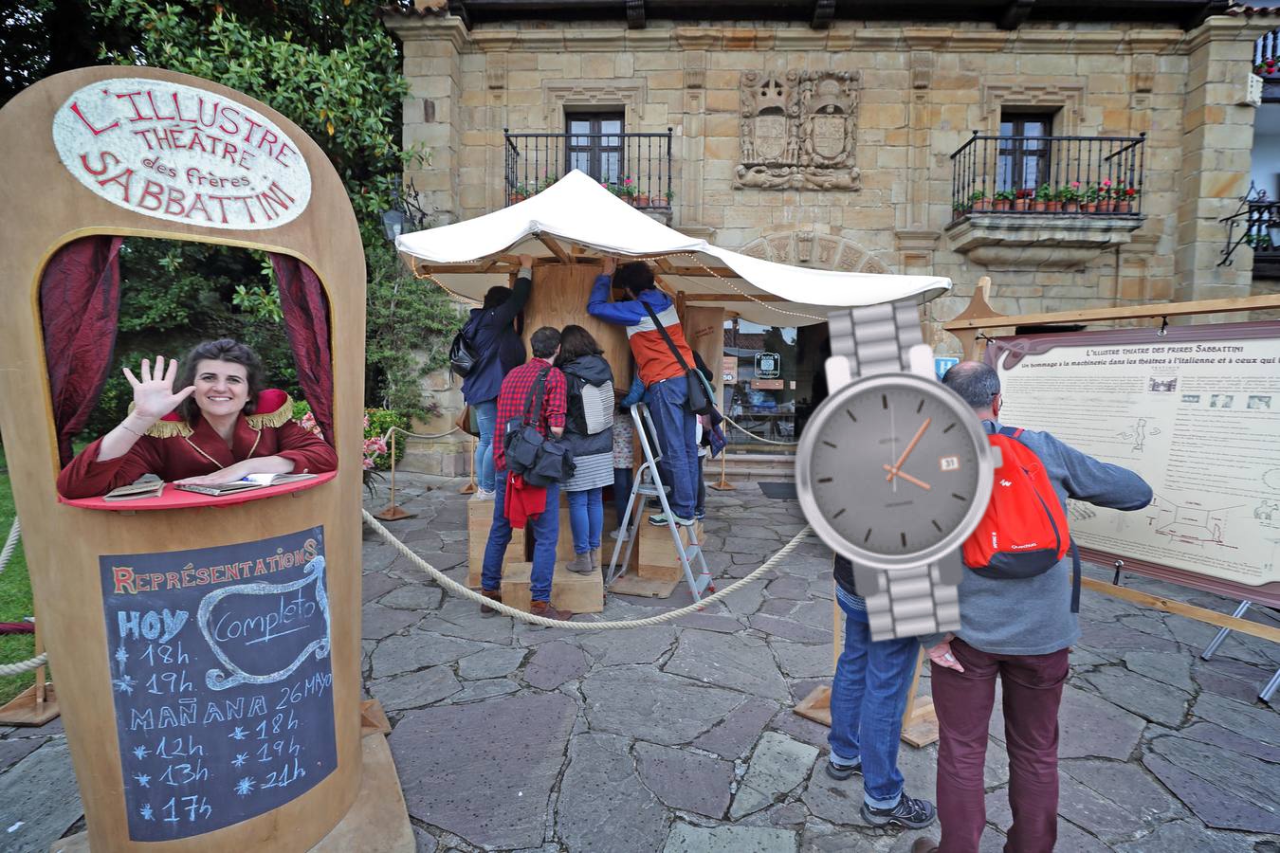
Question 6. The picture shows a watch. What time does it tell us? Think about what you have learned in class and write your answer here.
4:07:01
